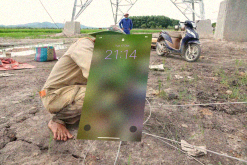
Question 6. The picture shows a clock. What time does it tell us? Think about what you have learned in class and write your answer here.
21:14
